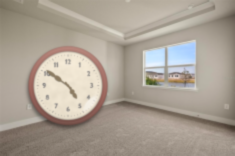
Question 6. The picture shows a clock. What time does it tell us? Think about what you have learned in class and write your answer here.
4:51
